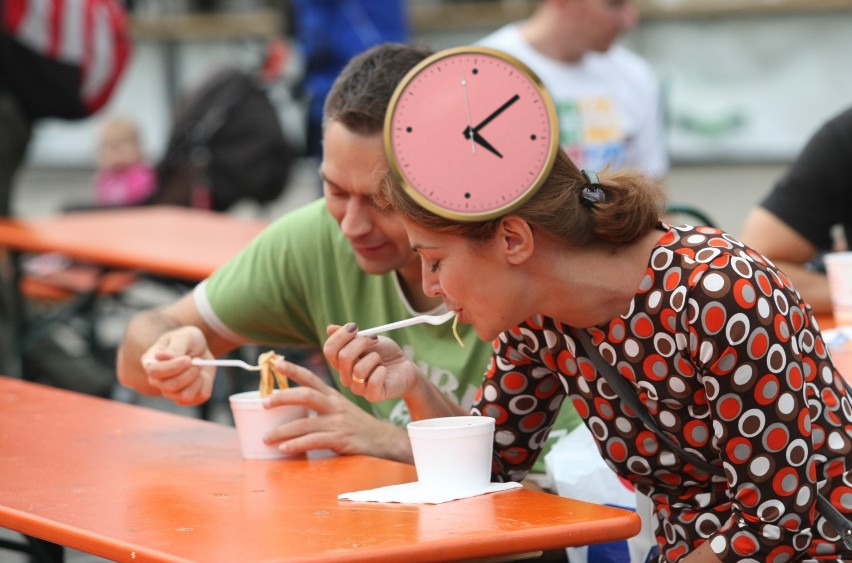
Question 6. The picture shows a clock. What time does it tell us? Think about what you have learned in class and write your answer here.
4:07:58
